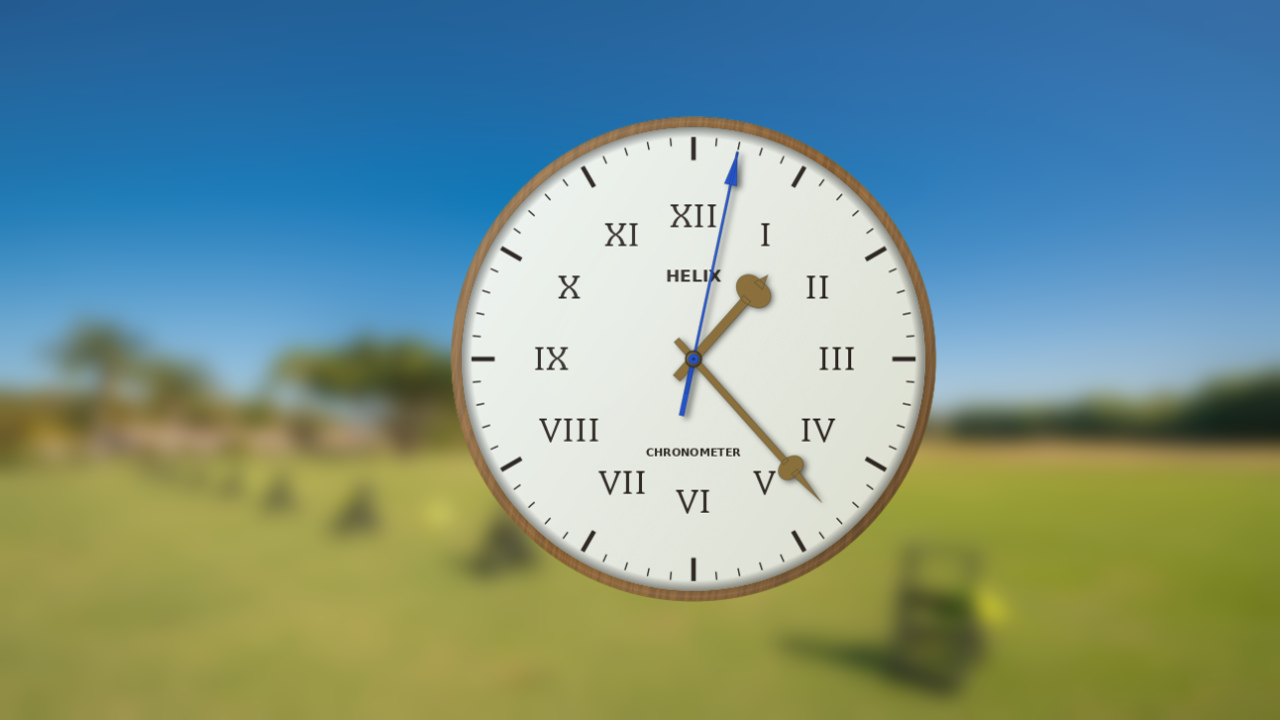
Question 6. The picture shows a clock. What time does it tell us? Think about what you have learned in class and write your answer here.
1:23:02
